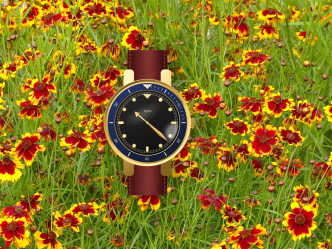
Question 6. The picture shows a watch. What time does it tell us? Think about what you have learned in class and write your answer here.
10:22
